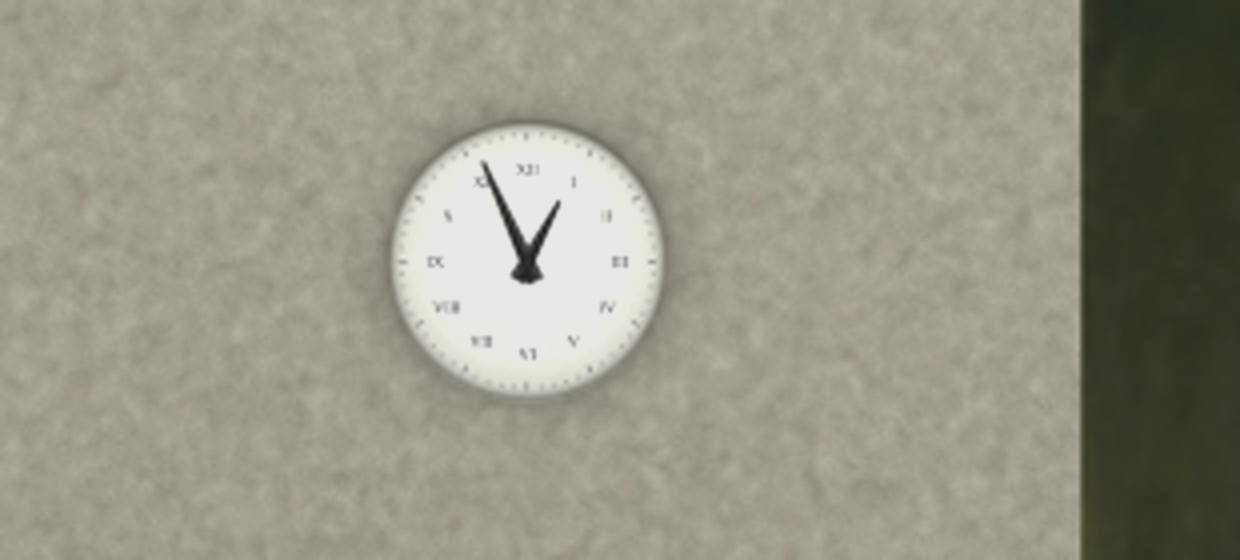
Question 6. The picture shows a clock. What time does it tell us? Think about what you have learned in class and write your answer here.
12:56
